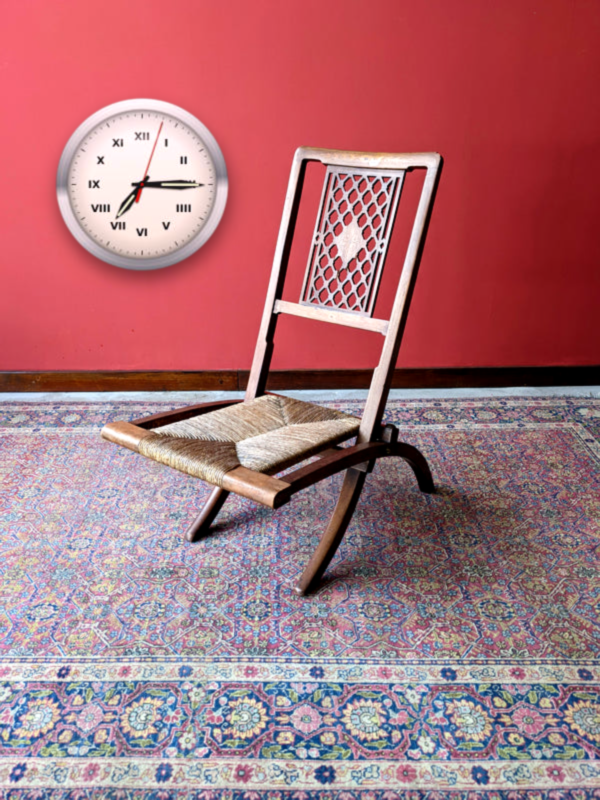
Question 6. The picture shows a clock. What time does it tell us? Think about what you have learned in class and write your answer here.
7:15:03
